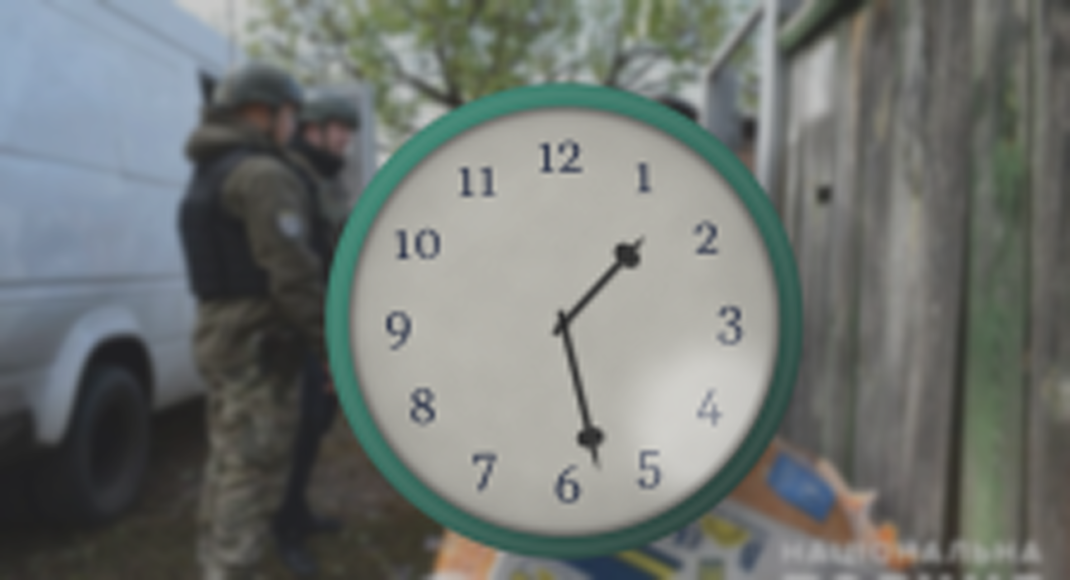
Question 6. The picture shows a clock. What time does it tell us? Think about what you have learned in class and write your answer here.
1:28
